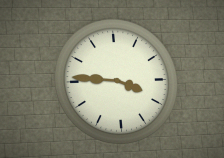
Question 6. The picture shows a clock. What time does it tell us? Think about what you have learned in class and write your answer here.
3:46
